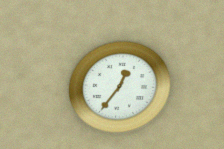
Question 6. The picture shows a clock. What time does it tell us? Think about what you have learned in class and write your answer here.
12:35
